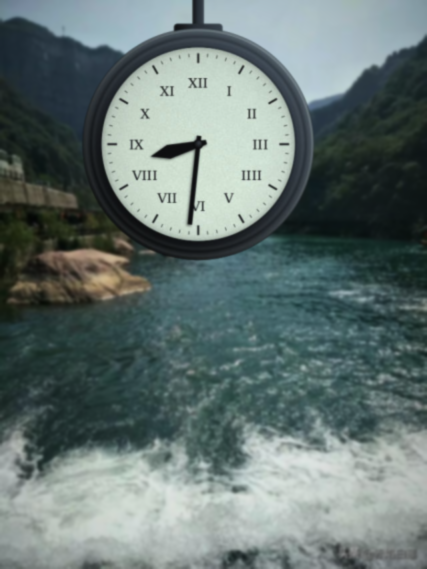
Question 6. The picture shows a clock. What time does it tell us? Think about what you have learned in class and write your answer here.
8:31
